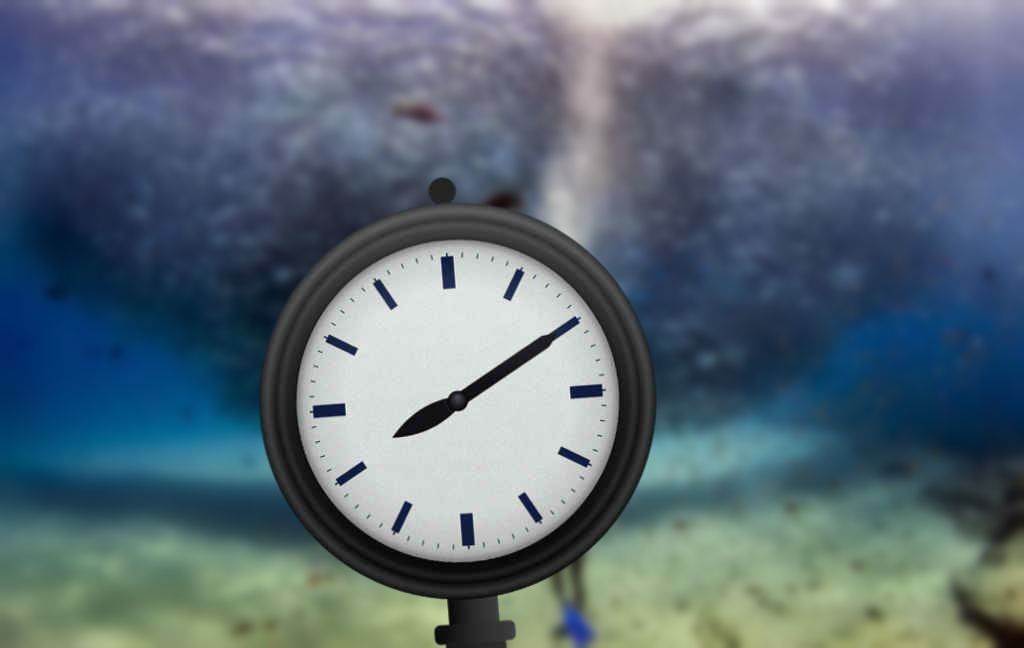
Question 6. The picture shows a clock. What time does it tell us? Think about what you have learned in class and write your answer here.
8:10
